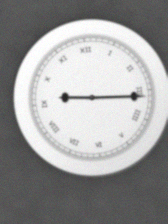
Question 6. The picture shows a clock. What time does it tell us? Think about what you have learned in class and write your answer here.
9:16
